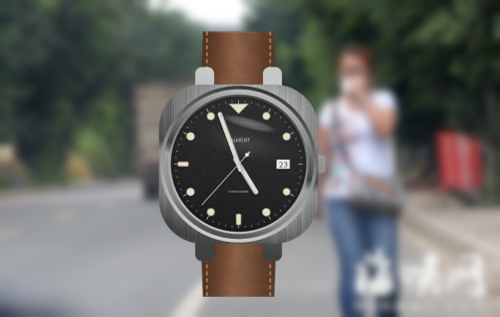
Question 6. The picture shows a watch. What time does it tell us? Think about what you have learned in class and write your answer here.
4:56:37
